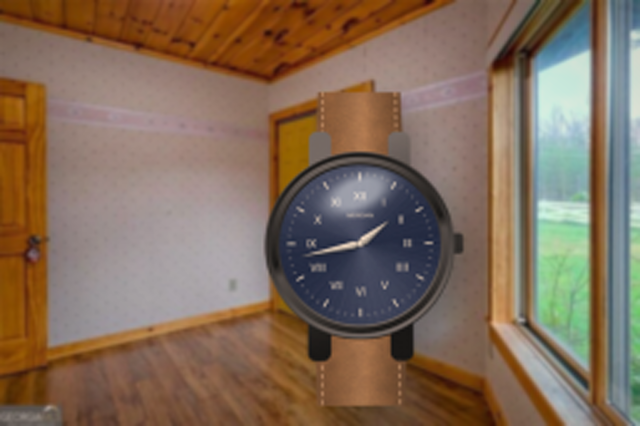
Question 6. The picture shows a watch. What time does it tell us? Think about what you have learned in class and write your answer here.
1:43
